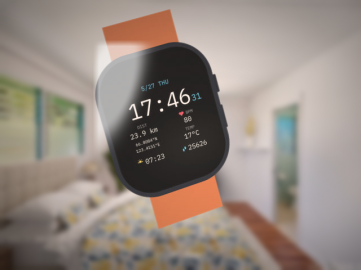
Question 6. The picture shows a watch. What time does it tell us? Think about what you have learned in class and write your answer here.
17:46:31
